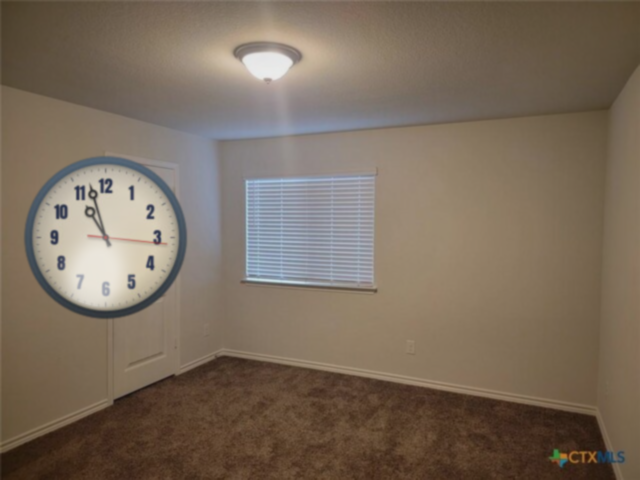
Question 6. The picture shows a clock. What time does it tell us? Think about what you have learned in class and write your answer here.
10:57:16
